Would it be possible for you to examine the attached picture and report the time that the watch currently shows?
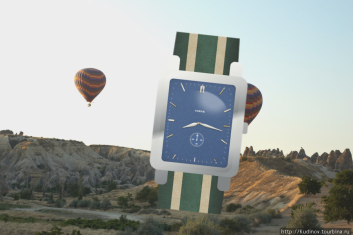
8:17
